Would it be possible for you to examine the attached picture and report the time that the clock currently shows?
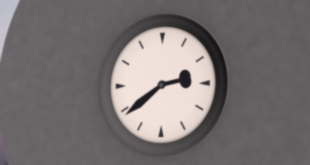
2:39
